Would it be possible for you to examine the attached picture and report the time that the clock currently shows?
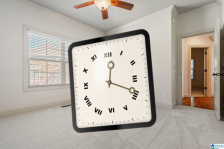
12:19
